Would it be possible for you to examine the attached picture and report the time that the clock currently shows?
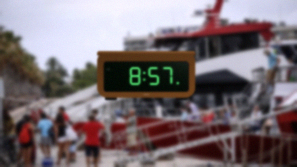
8:57
